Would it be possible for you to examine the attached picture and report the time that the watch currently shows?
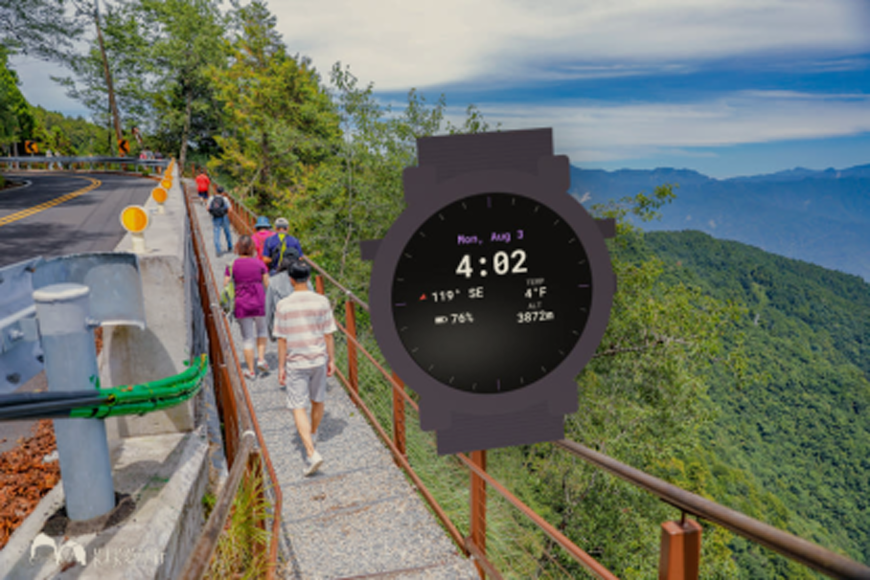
4:02
